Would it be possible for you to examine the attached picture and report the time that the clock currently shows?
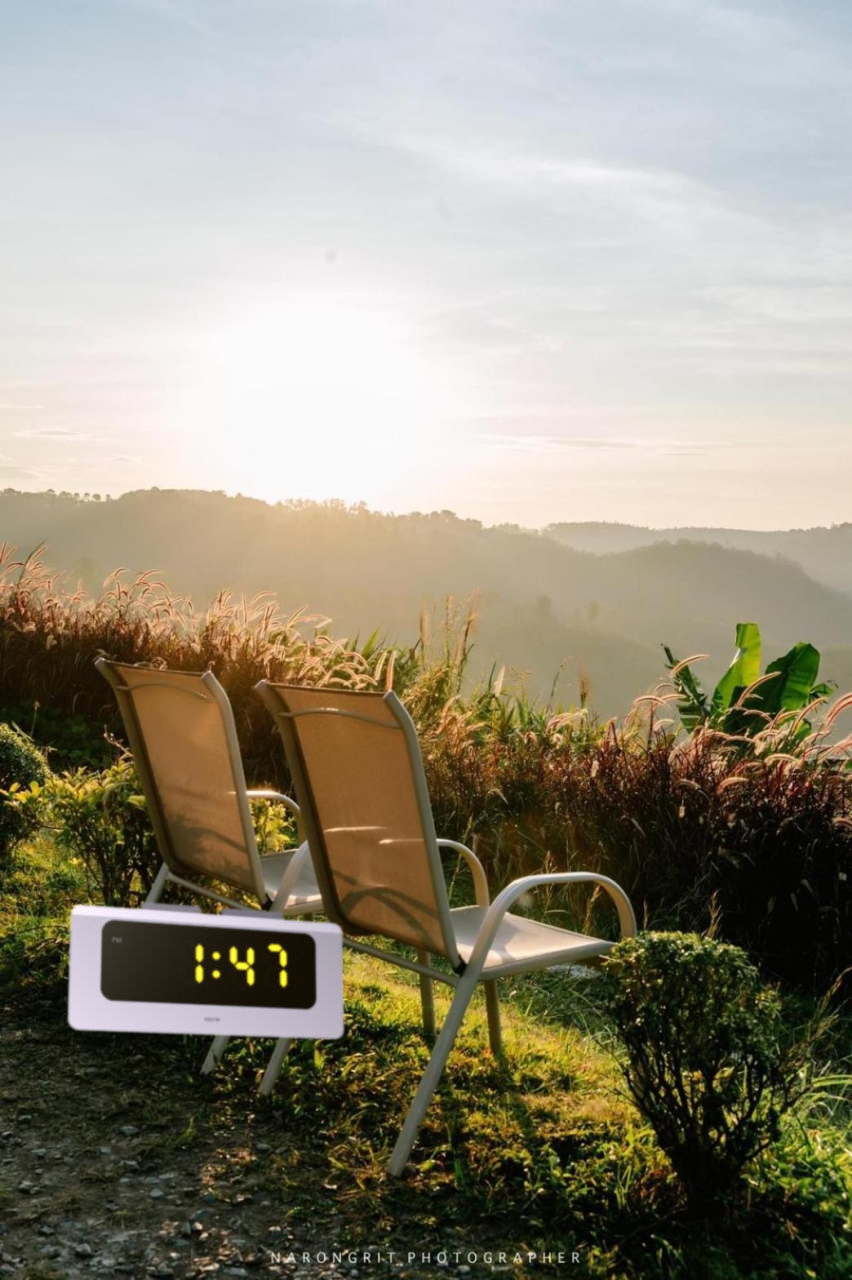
1:47
